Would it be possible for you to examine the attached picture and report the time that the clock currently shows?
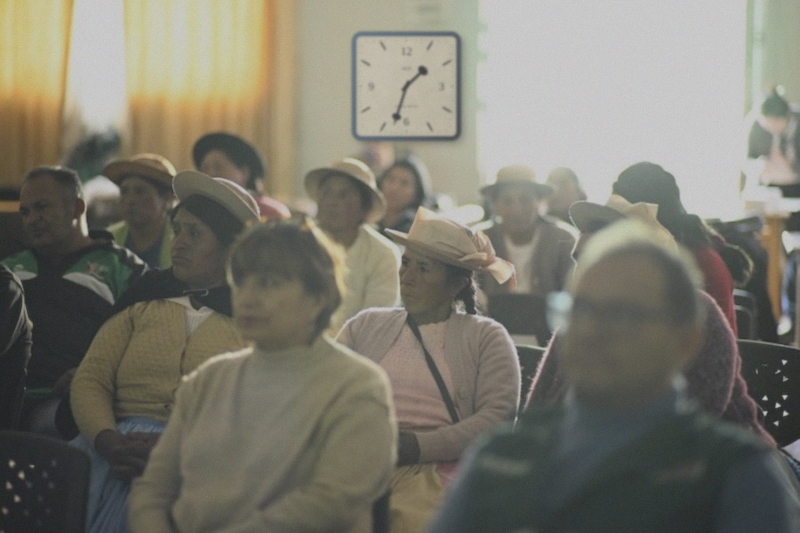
1:33
